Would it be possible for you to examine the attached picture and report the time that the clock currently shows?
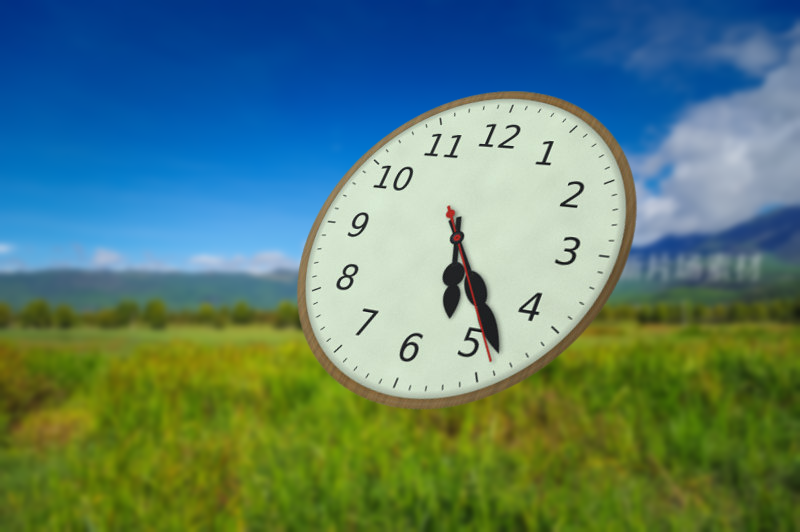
5:23:24
